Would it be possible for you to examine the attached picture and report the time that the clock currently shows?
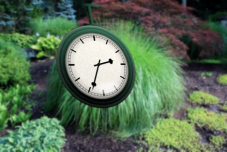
2:34
